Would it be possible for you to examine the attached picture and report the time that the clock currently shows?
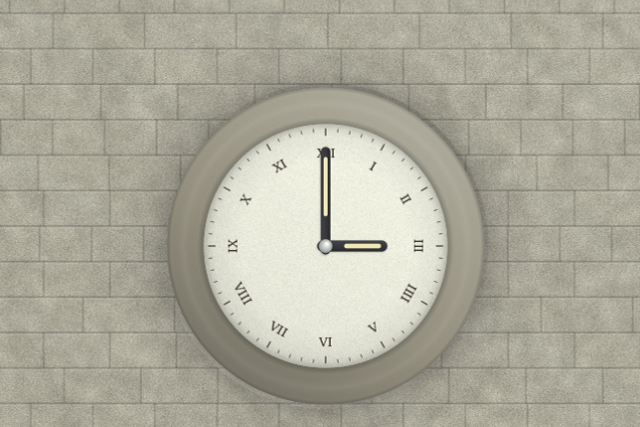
3:00
